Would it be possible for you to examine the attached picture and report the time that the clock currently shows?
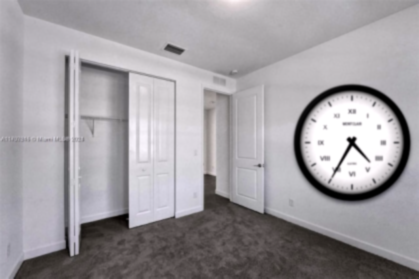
4:35
